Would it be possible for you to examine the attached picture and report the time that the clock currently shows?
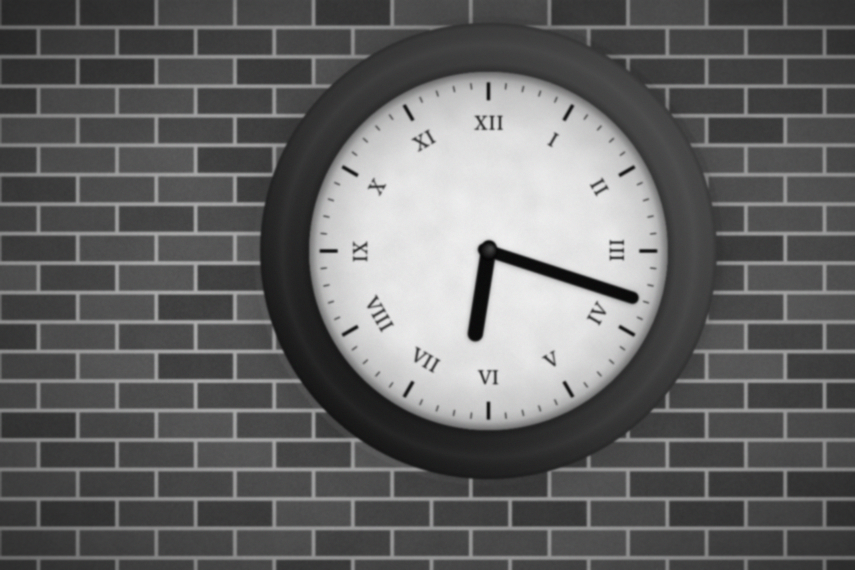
6:18
